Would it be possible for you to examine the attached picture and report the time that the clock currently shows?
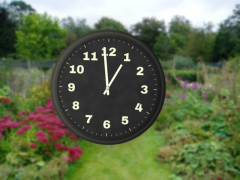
12:59
